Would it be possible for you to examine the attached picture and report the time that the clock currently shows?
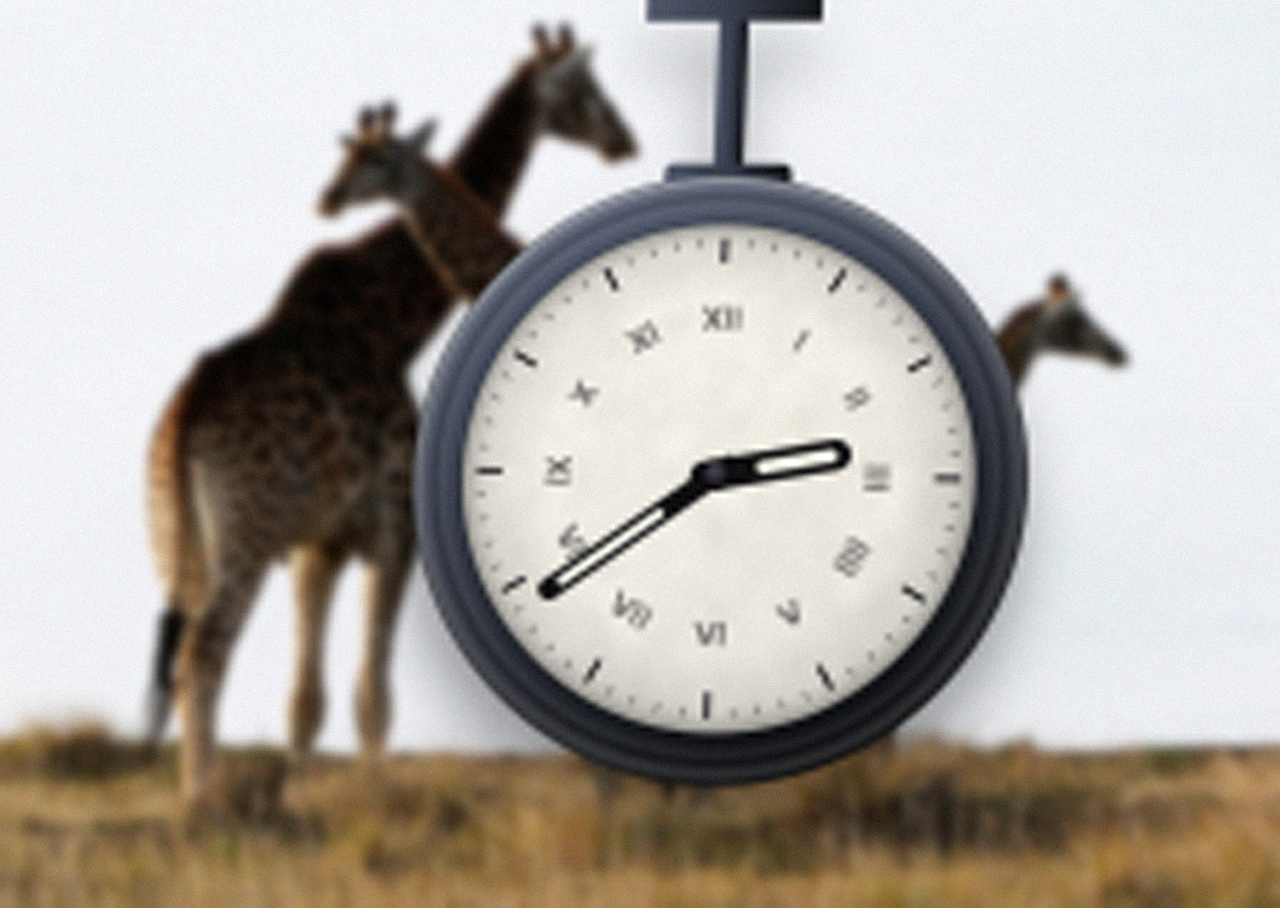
2:39
